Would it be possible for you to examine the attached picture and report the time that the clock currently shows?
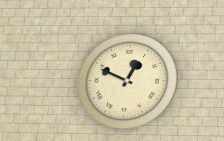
12:49
